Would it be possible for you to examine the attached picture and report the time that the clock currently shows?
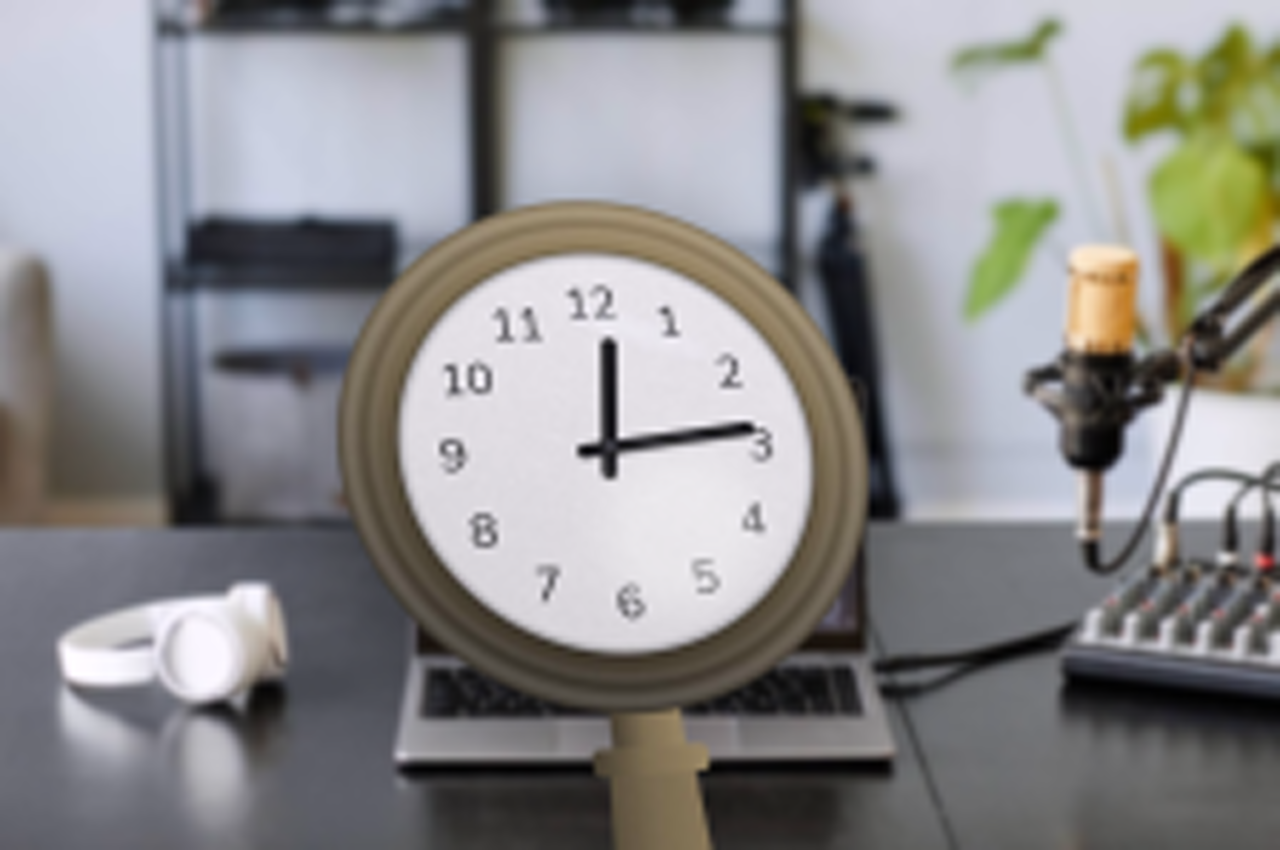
12:14
